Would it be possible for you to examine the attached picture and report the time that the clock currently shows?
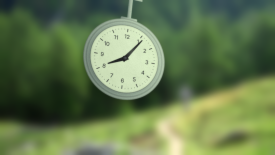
8:06
